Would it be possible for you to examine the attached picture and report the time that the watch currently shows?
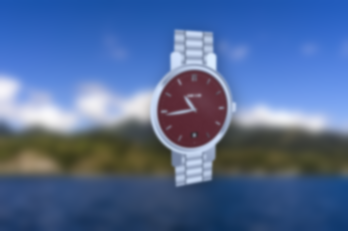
10:44
